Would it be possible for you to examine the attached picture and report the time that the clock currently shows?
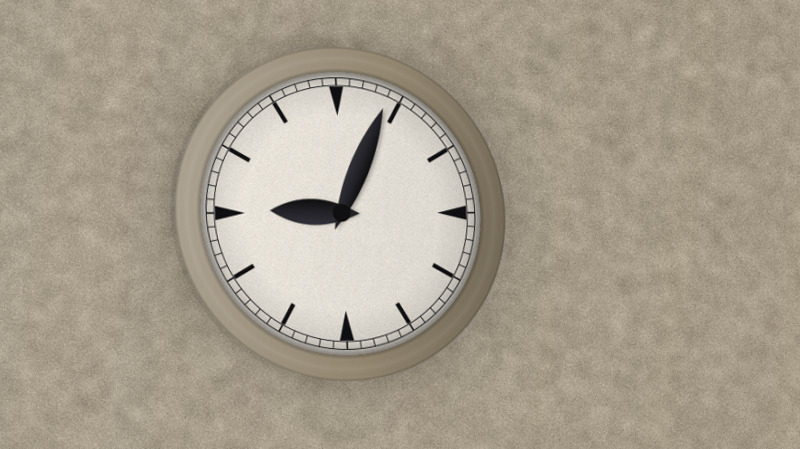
9:04
